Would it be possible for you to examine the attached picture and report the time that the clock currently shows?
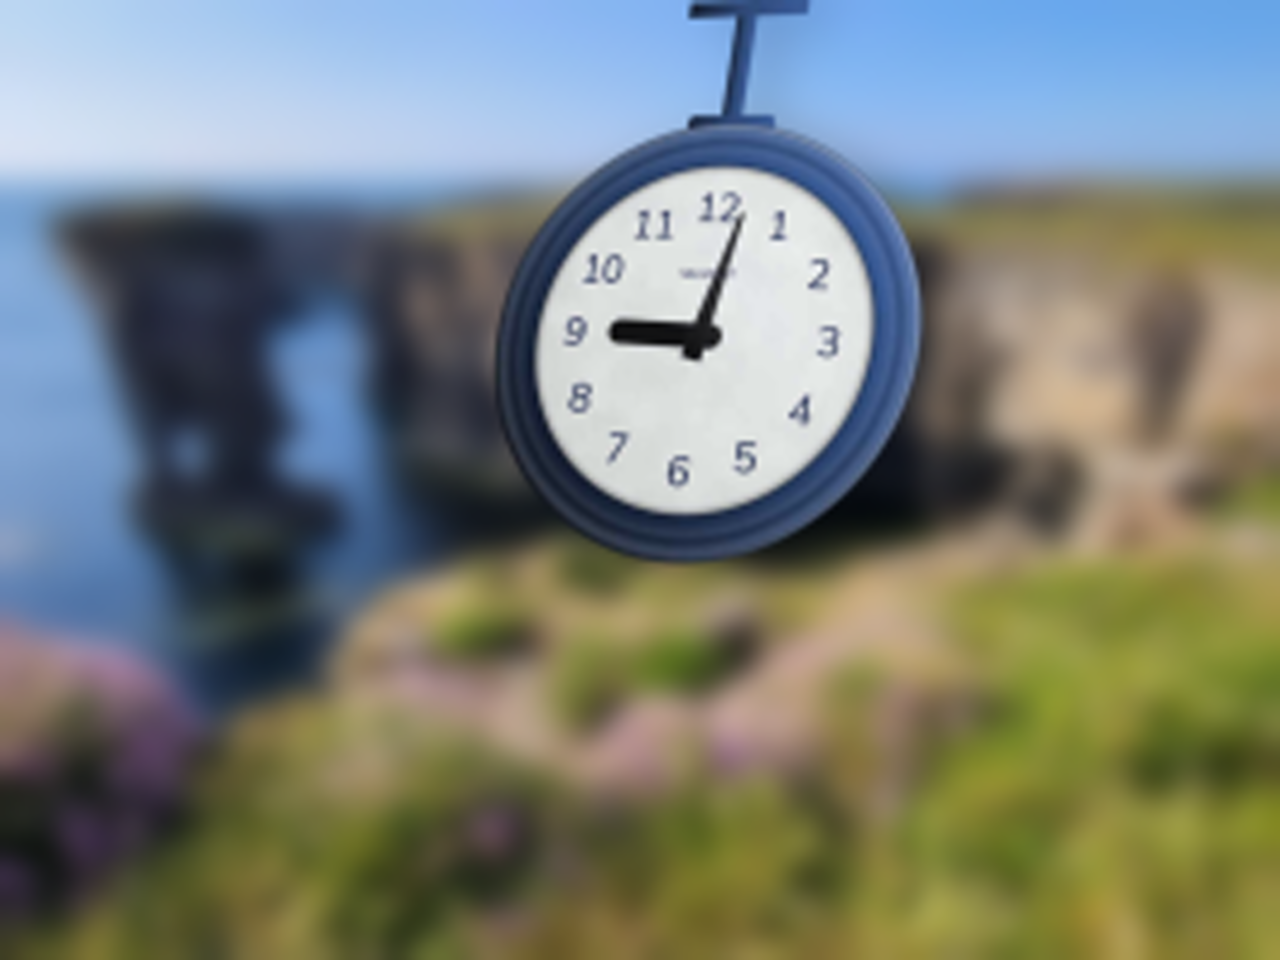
9:02
